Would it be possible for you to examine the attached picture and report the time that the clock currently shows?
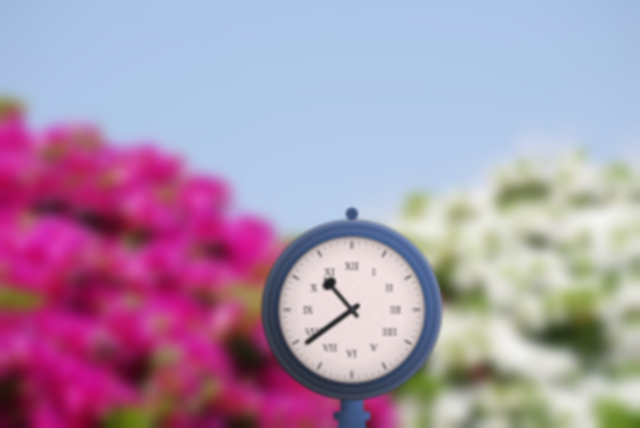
10:39
